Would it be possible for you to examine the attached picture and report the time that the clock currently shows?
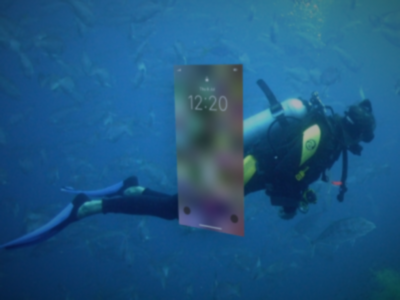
12:20
